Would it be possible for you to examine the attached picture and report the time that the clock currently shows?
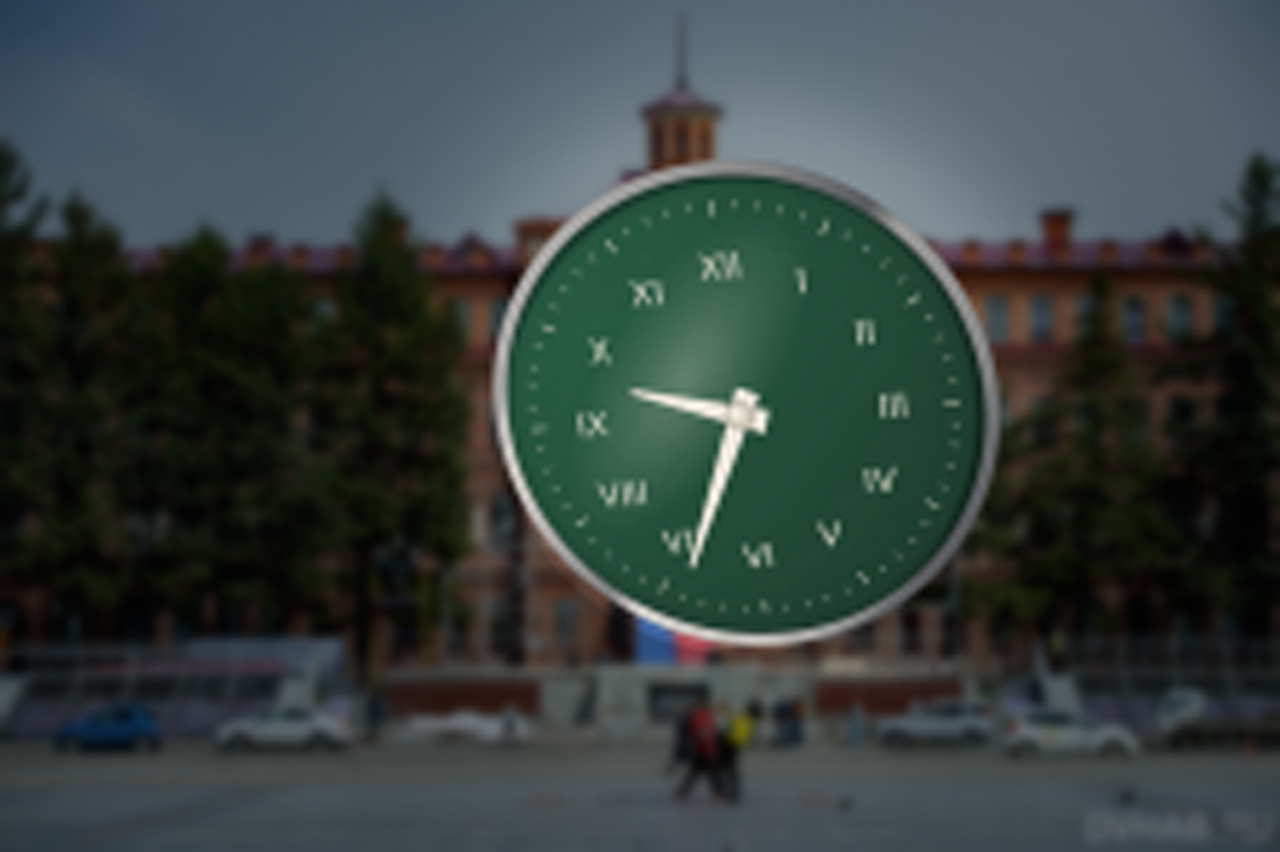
9:34
